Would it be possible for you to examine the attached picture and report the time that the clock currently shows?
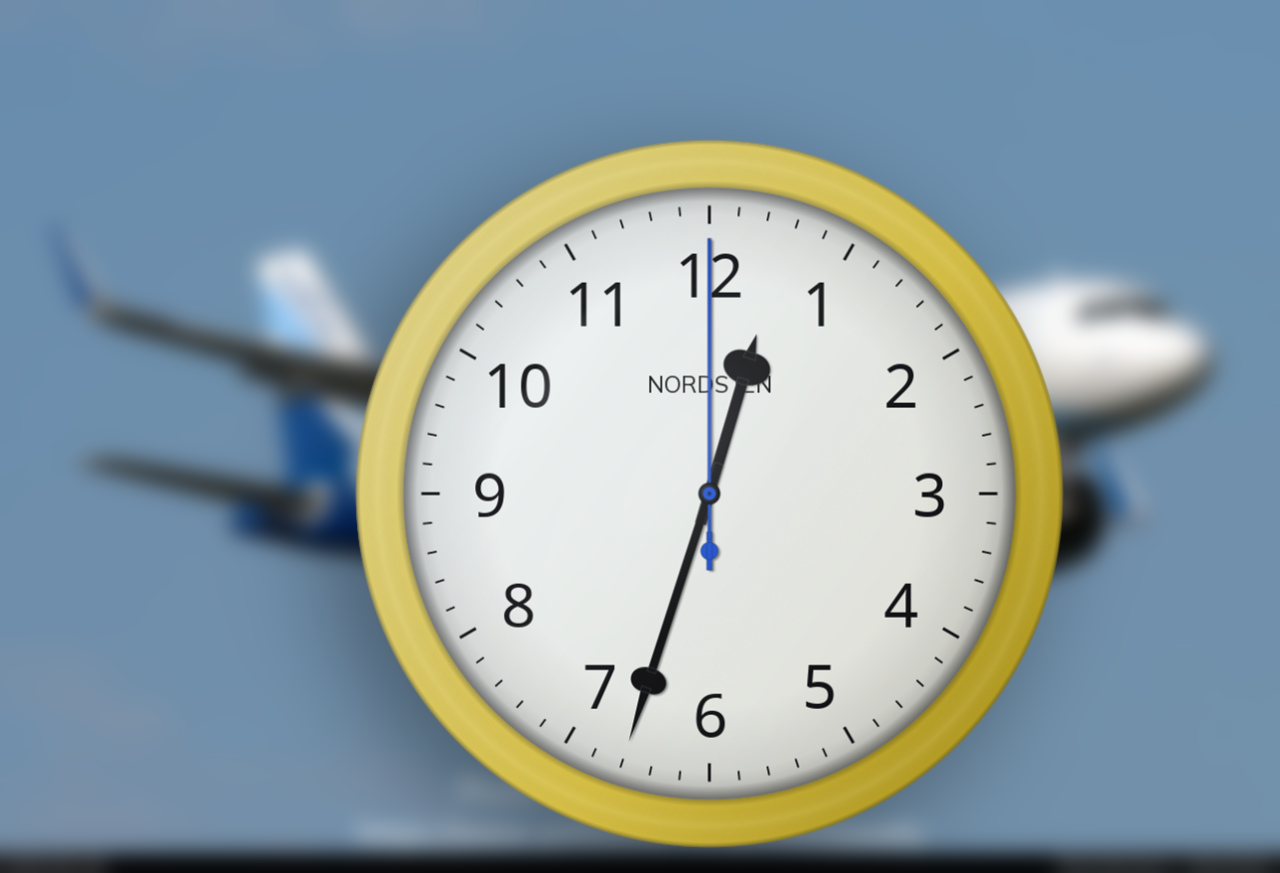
12:33:00
